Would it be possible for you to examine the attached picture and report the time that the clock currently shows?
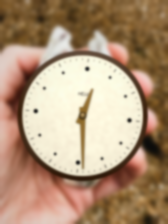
12:29
